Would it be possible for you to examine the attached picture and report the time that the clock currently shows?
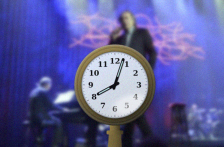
8:03
